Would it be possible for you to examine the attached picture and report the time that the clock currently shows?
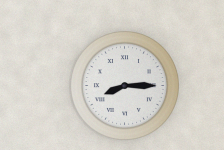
8:15
